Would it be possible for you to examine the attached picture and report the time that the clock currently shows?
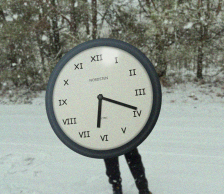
6:19
